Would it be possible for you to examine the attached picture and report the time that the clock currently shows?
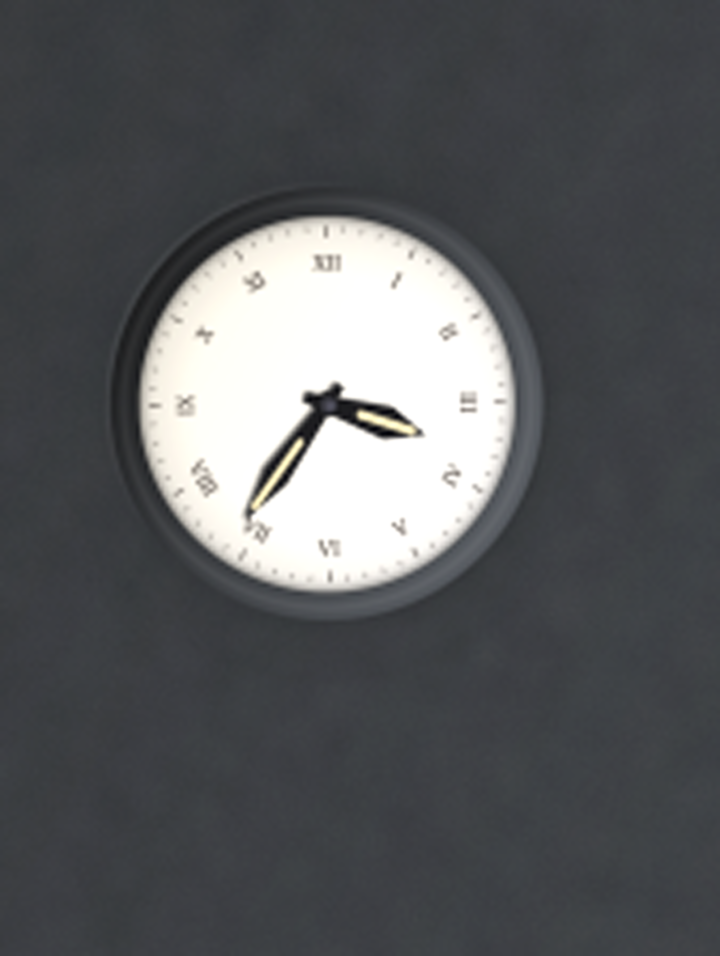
3:36
